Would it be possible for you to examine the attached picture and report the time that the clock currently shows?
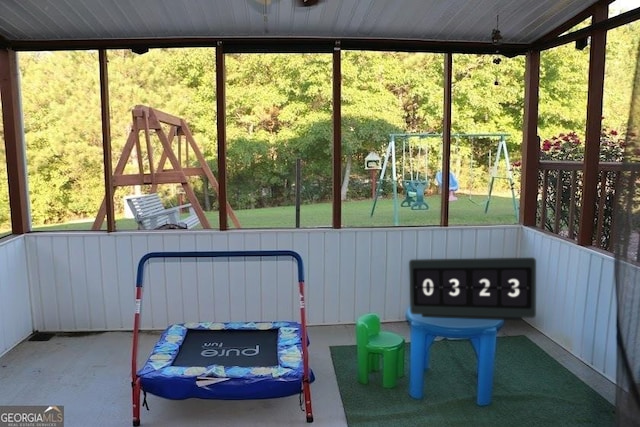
3:23
